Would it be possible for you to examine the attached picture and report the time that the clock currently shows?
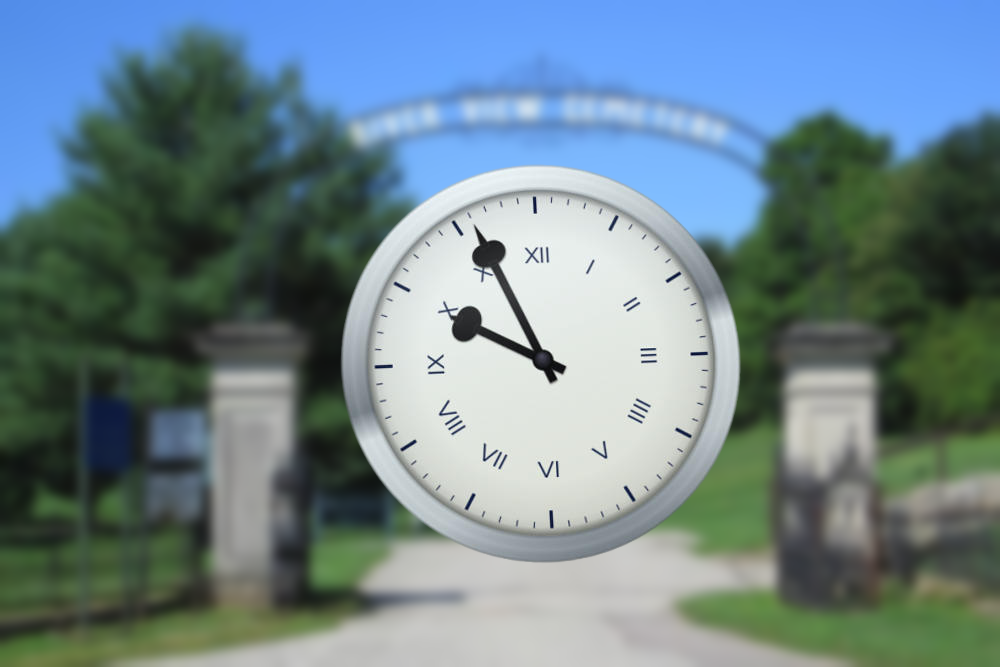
9:56
